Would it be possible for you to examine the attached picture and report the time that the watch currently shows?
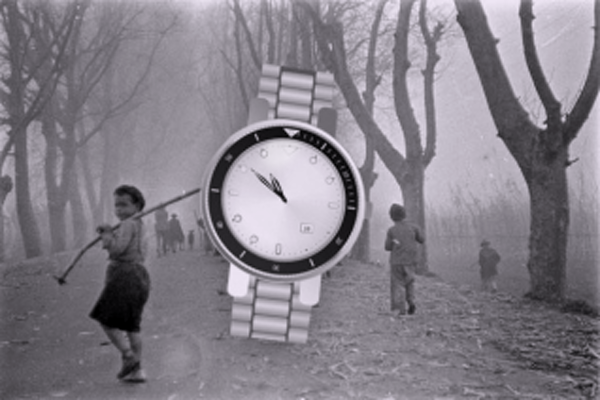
10:51
